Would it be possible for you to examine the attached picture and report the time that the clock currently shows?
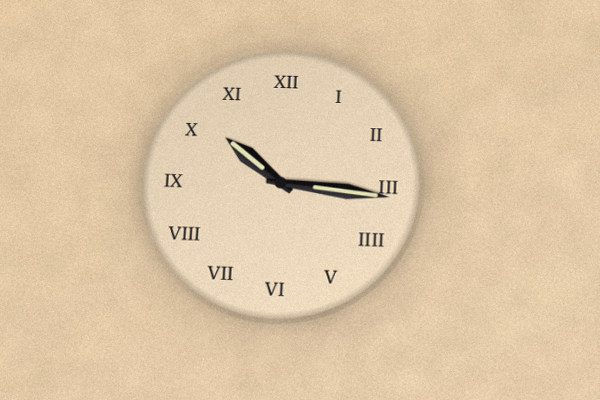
10:16
